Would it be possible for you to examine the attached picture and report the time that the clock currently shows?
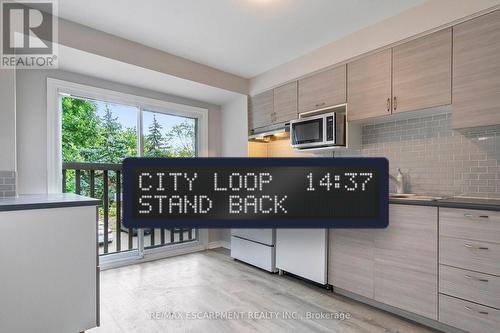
14:37
